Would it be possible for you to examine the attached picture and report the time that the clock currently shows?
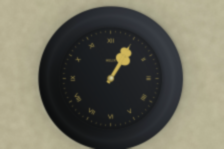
1:05
